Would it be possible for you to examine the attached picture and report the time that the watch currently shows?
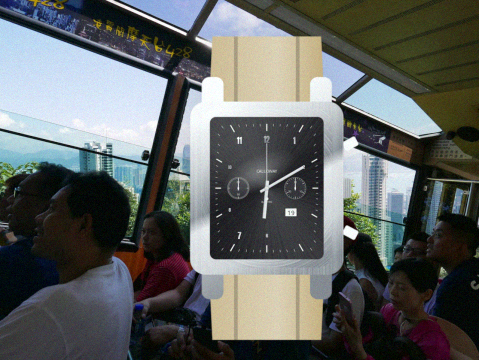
6:10
